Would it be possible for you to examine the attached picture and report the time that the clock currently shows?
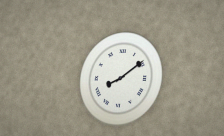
8:09
